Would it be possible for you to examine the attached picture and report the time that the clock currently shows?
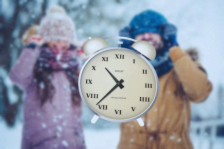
10:37
